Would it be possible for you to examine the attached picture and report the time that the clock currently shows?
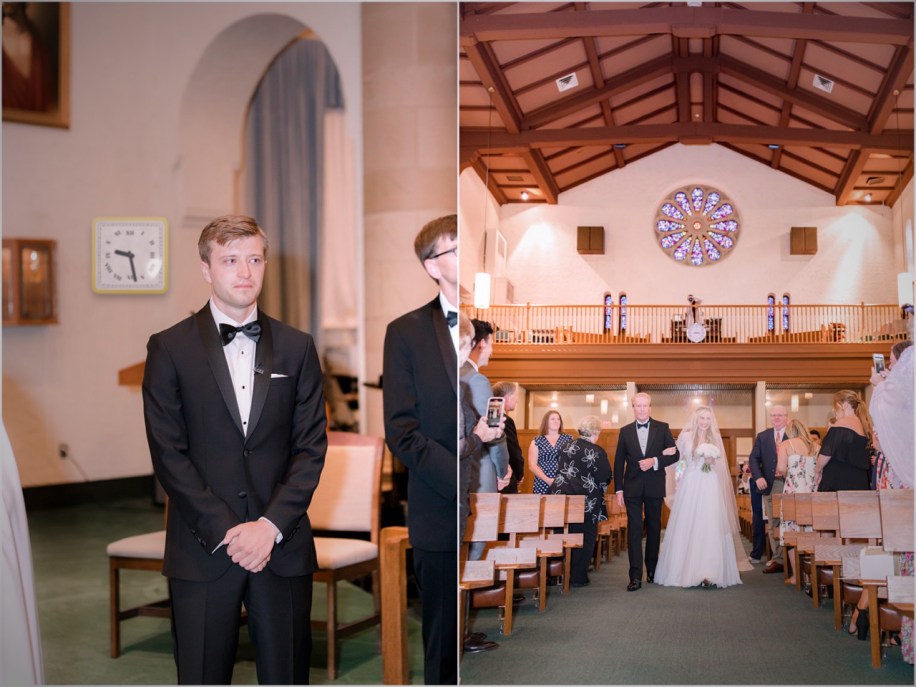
9:28
